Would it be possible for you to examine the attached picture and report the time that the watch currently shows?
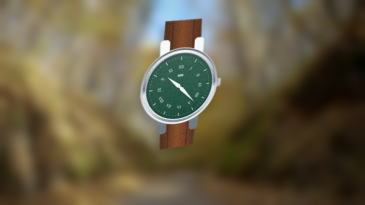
10:23
